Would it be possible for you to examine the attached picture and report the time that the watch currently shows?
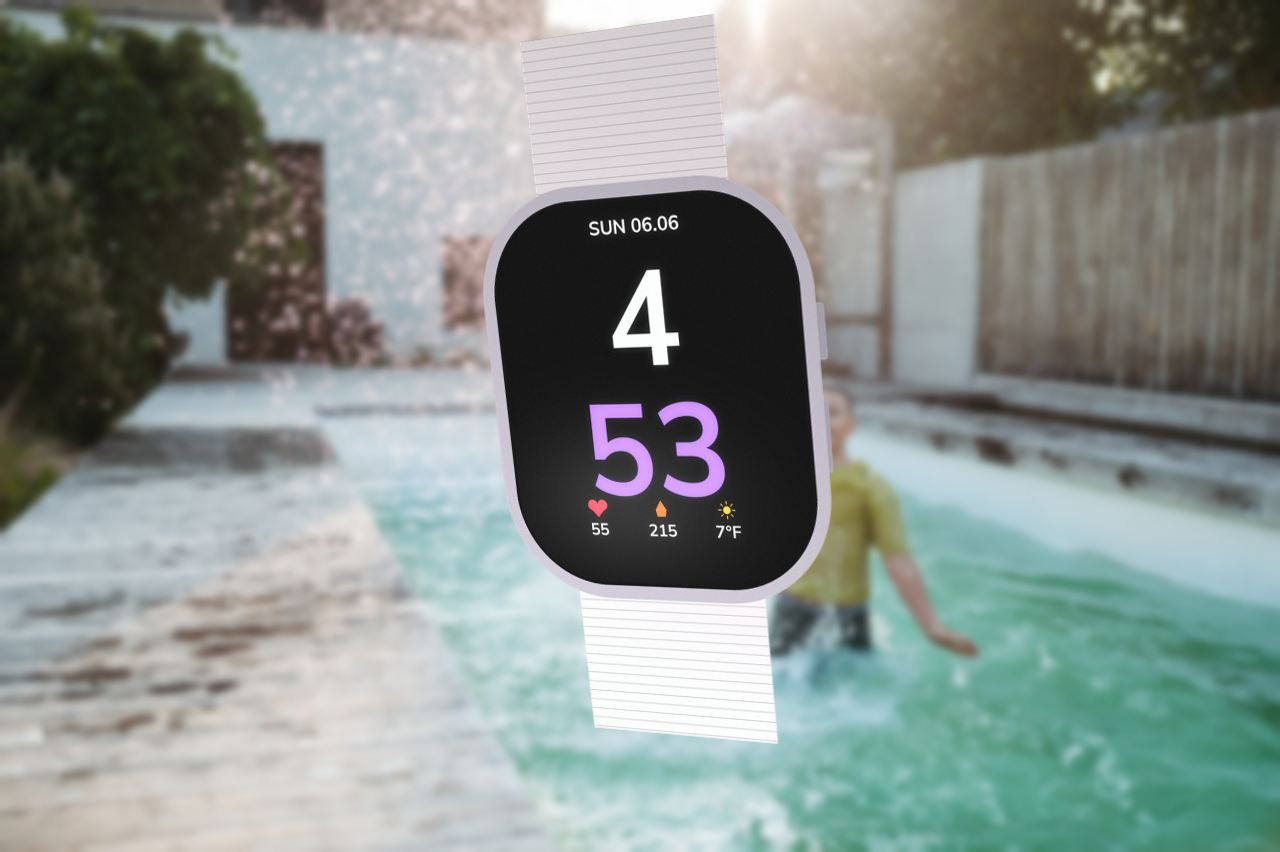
4:53
